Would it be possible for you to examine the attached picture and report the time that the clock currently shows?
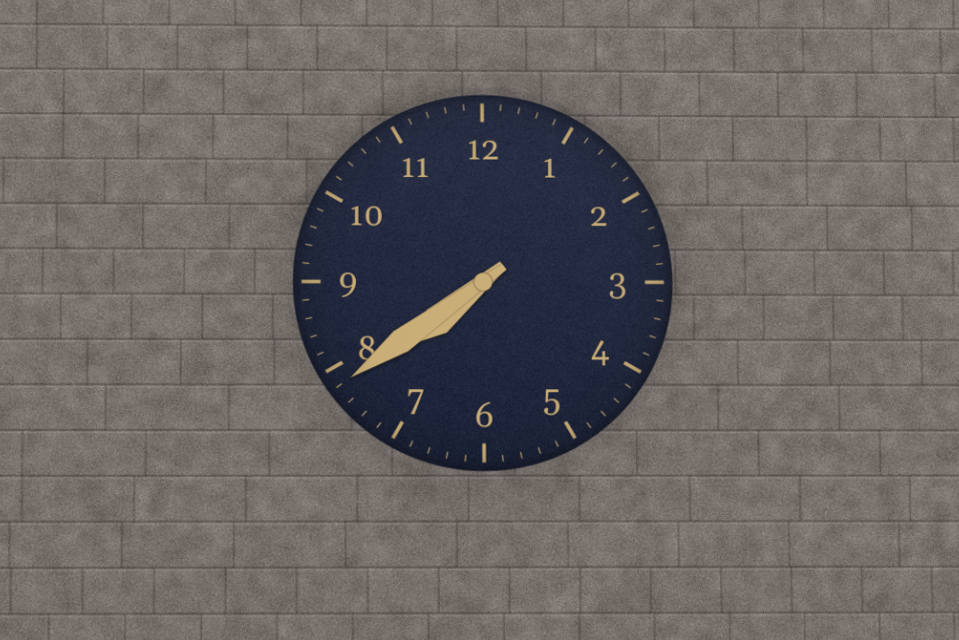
7:39
